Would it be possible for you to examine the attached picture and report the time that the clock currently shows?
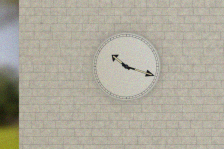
10:18
